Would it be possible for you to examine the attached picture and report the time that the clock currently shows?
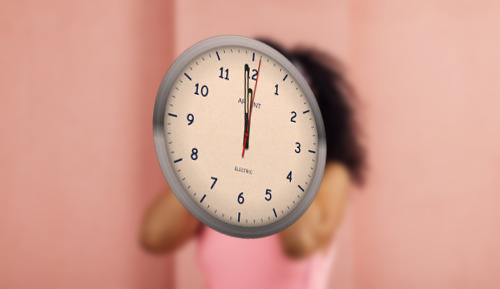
11:59:01
